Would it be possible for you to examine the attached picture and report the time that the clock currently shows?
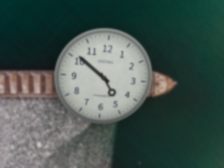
4:51
